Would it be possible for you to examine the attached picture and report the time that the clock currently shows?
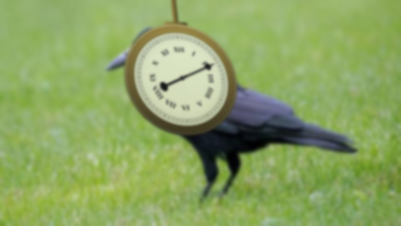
8:11
